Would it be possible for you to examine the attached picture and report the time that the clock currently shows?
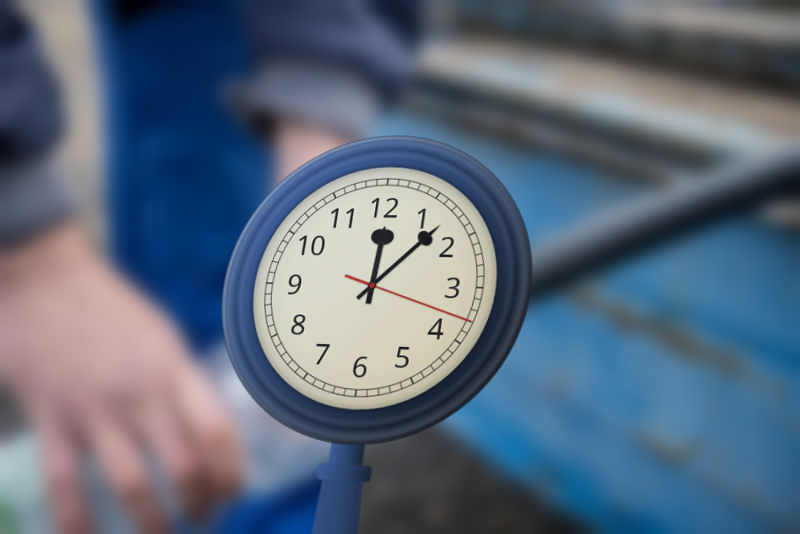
12:07:18
